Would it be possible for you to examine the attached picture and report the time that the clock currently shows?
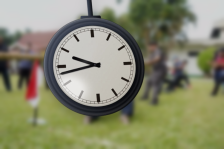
9:43
